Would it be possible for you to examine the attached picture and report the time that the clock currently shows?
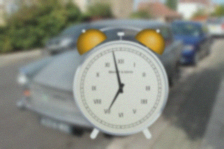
6:58
